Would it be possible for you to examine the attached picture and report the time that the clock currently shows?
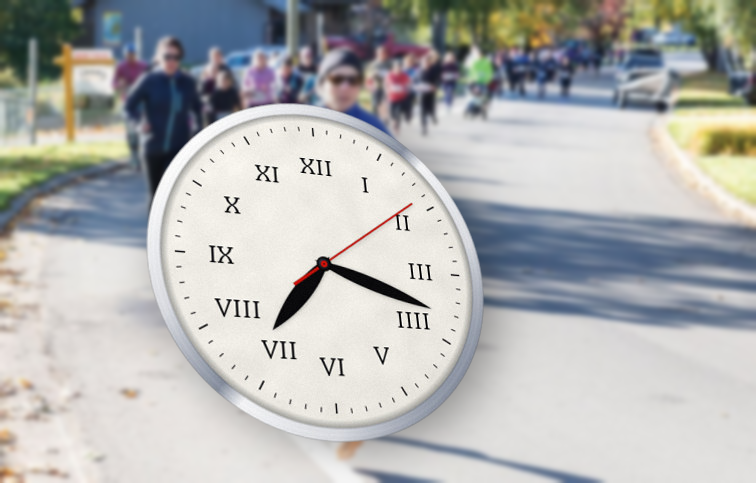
7:18:09
